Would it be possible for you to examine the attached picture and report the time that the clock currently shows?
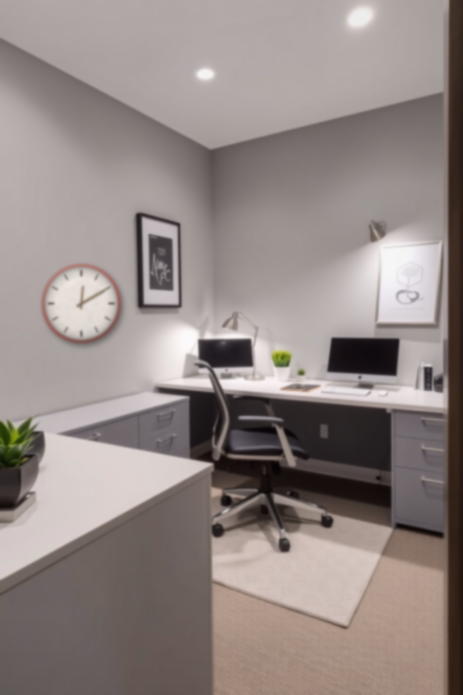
12:10
